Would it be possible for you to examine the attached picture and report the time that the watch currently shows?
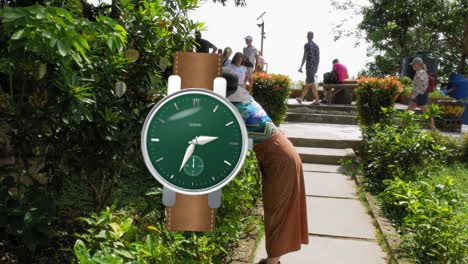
2:34
